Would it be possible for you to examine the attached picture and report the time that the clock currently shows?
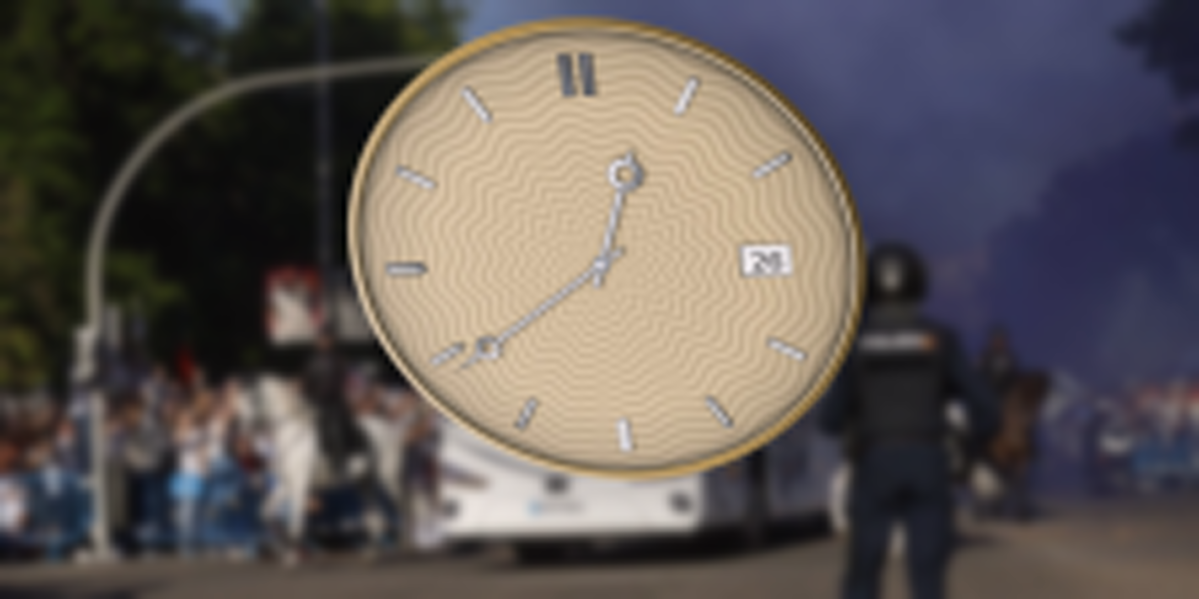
12:39
